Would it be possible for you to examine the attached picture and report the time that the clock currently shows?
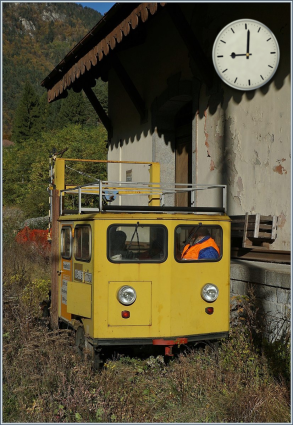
9:01
